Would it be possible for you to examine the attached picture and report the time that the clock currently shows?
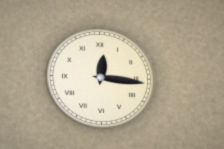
12:16
